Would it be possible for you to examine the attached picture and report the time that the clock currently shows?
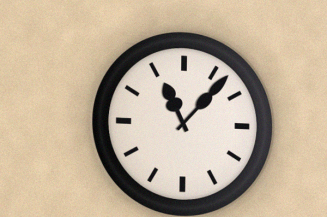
11:07
